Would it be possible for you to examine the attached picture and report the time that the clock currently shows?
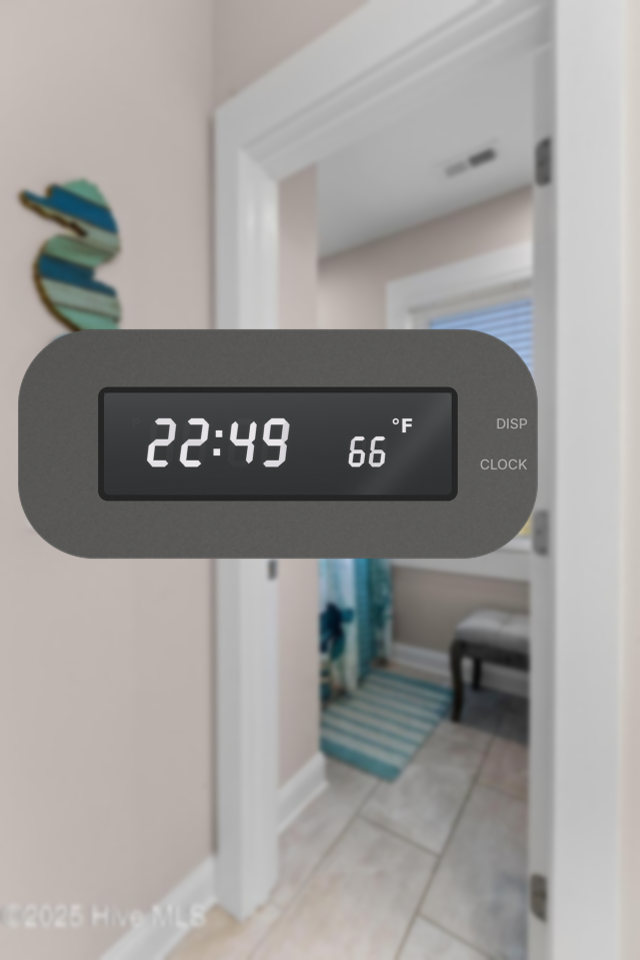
22:49
